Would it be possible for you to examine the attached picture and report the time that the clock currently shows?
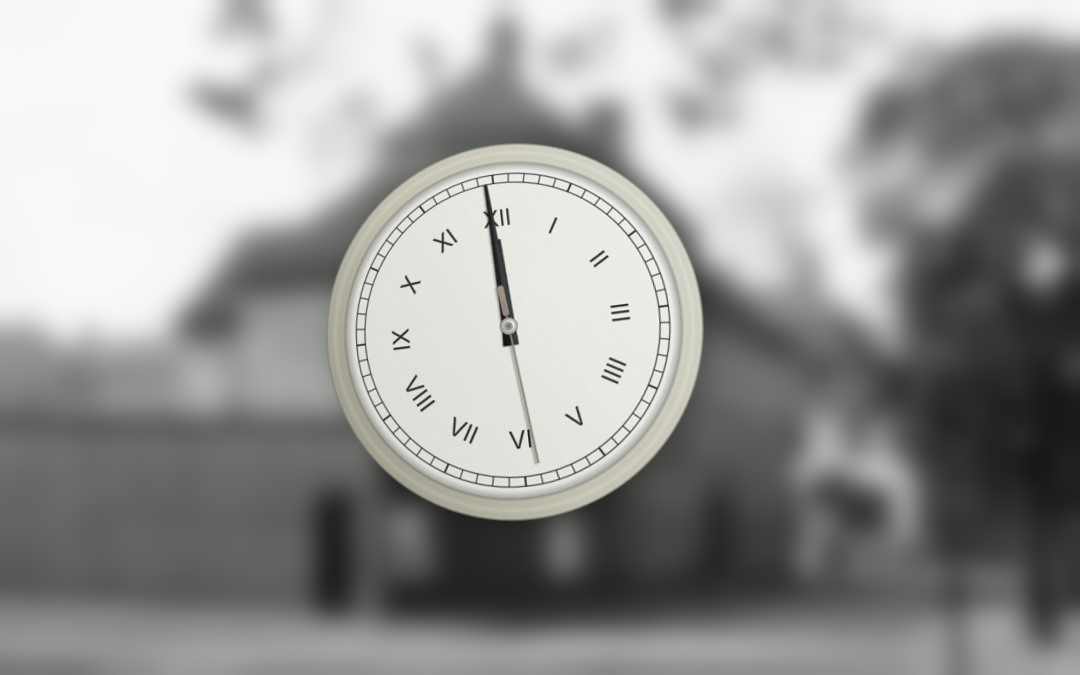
11:59:29
